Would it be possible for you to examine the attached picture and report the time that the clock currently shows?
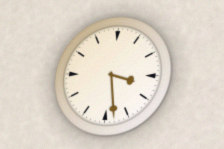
3:28
